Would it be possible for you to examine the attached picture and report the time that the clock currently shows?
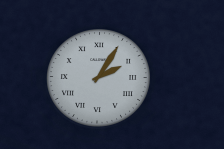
2:05
